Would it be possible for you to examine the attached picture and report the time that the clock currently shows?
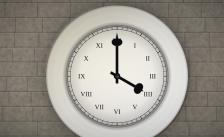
4:00
